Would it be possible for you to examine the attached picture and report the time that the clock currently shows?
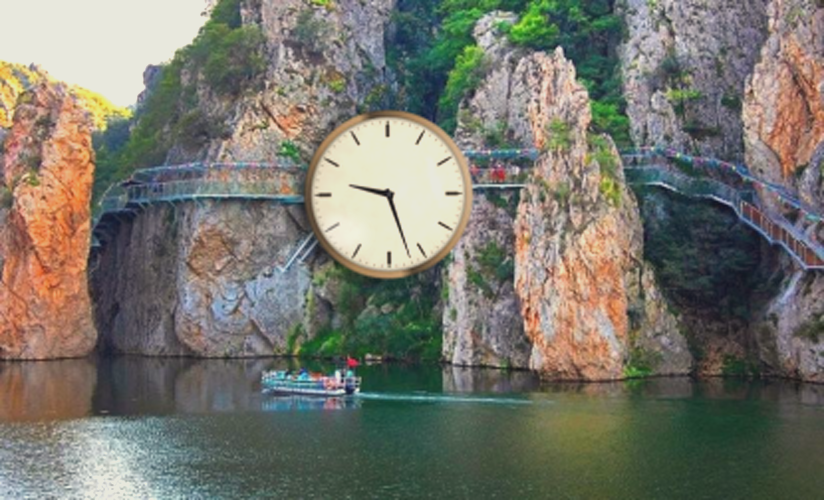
9:27
